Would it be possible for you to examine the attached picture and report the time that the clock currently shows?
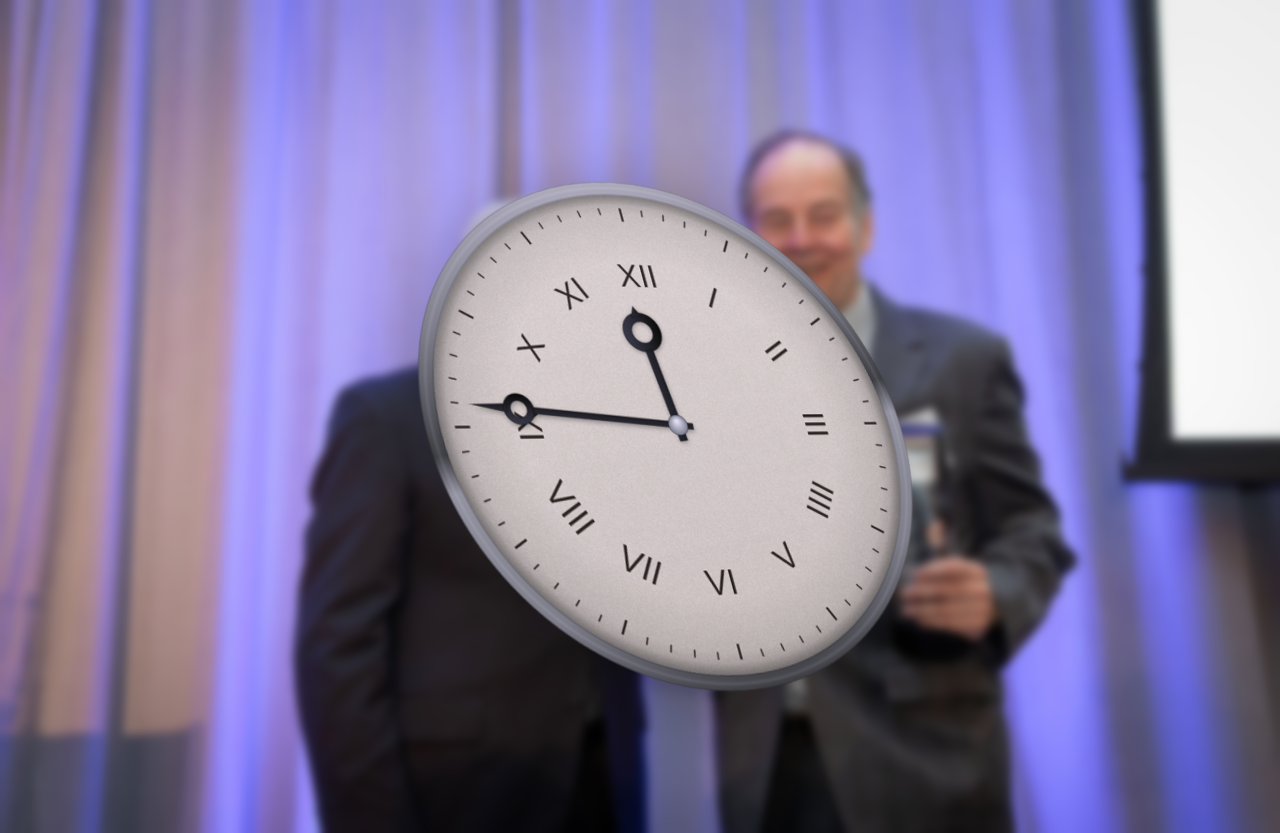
11:46
